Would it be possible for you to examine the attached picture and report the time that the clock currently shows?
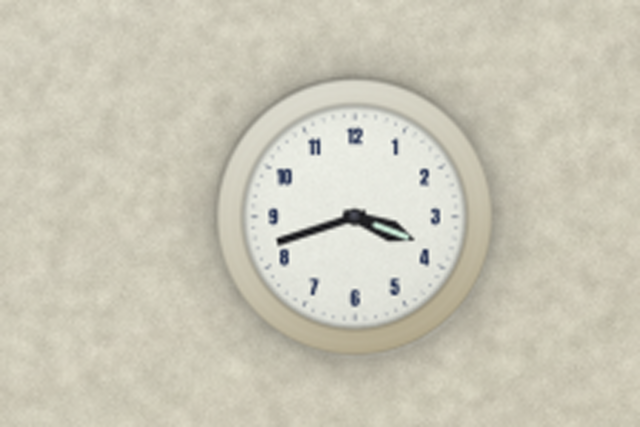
3:42
